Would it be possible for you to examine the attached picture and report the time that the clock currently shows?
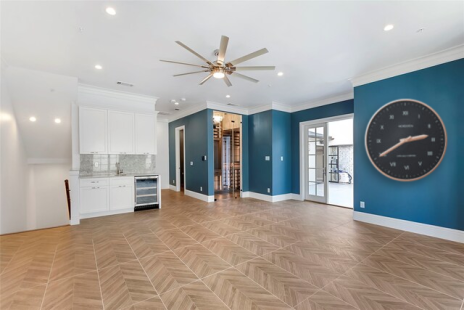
2:40
